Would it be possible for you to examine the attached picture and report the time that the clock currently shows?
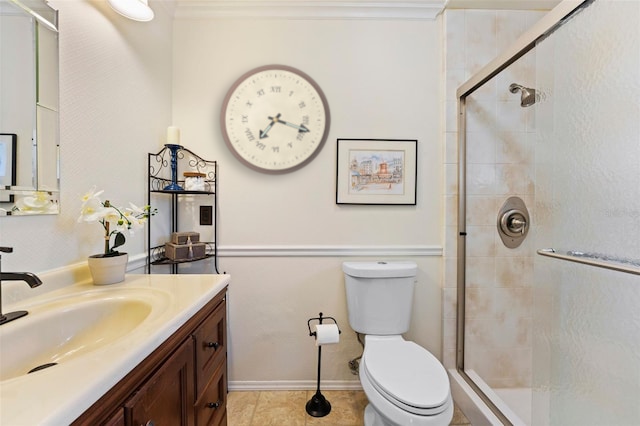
7:18
